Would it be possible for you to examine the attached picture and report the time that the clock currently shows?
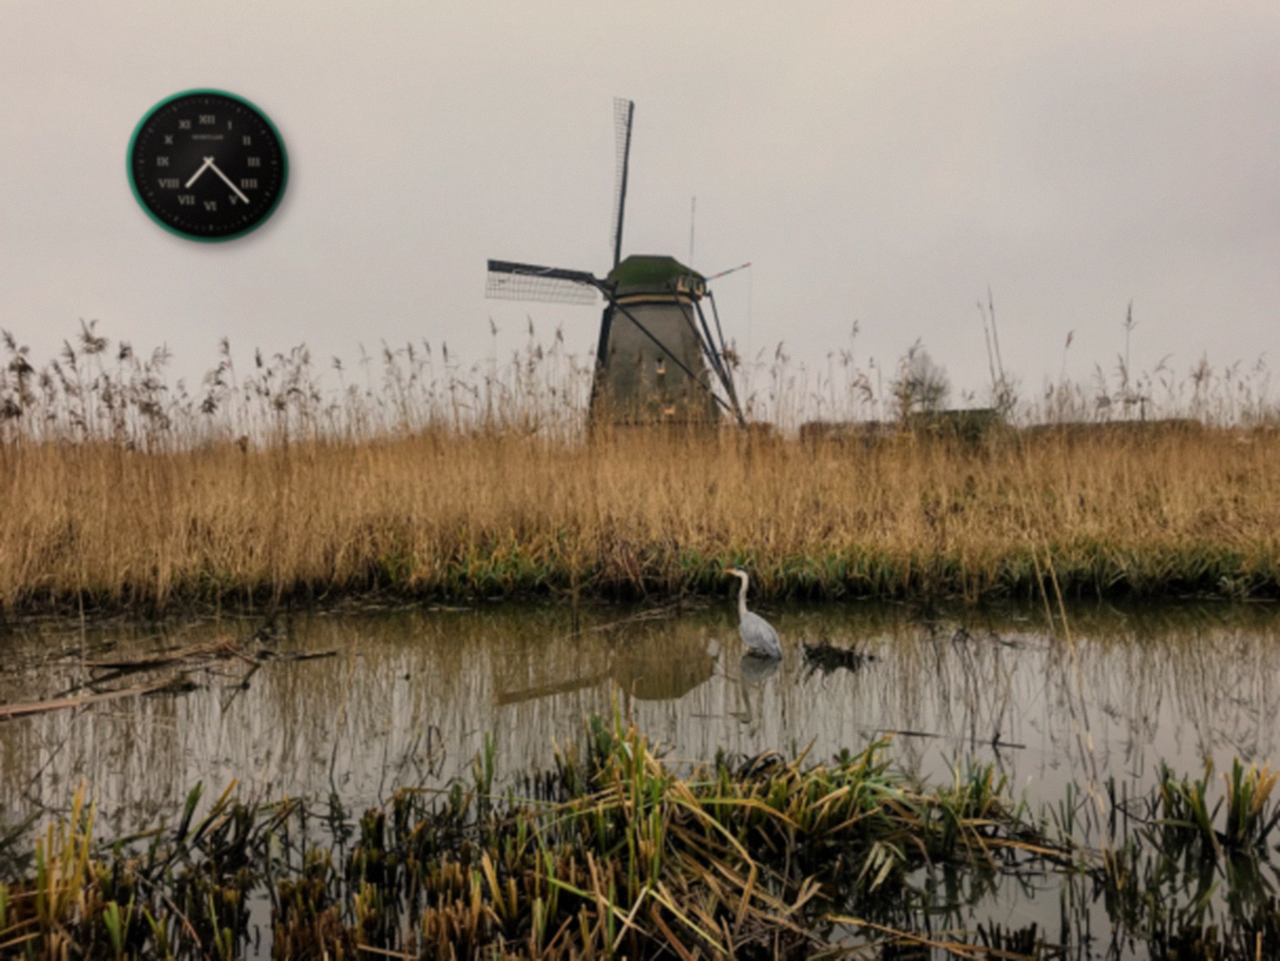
7:23
